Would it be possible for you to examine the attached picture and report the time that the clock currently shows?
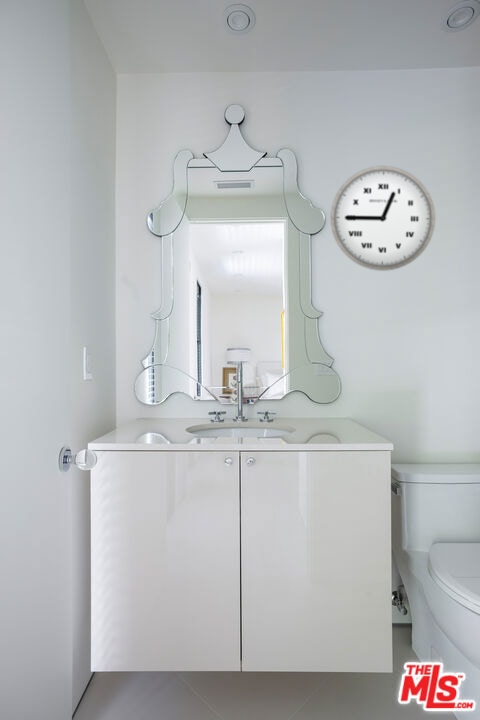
12:45
